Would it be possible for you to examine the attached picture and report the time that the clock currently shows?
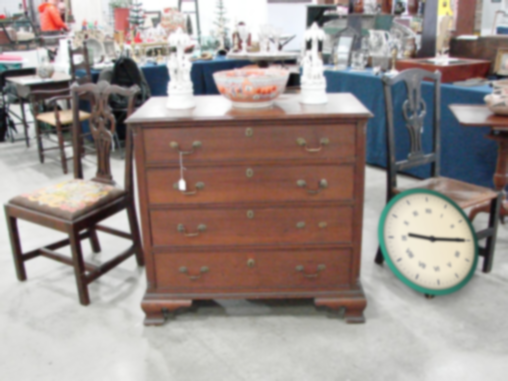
9:15
